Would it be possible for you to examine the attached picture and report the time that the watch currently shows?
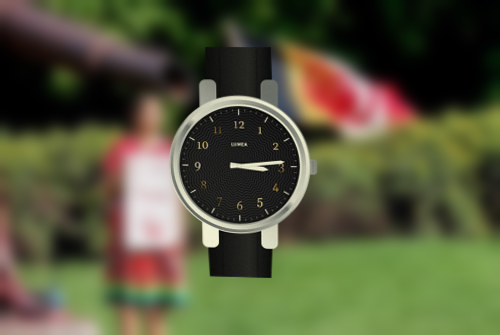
3:14
